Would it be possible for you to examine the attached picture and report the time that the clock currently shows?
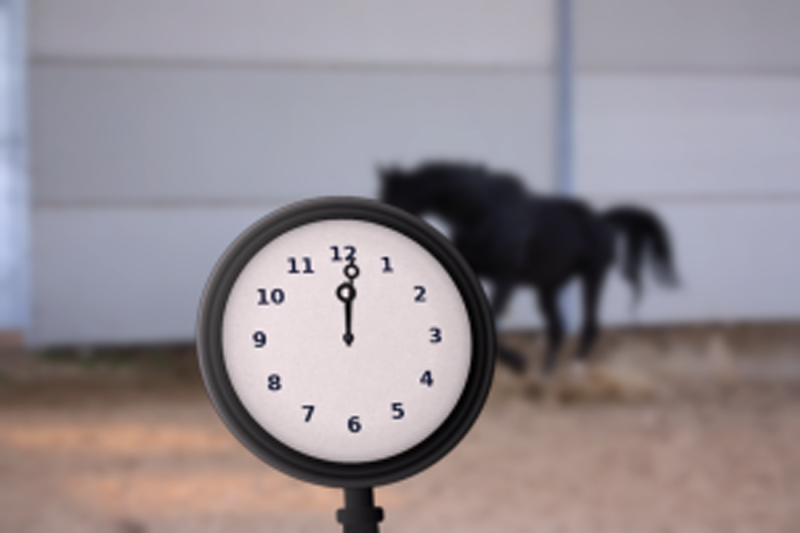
12:01
